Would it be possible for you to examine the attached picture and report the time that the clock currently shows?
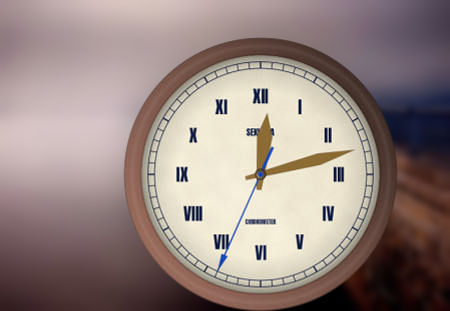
12:12:34
